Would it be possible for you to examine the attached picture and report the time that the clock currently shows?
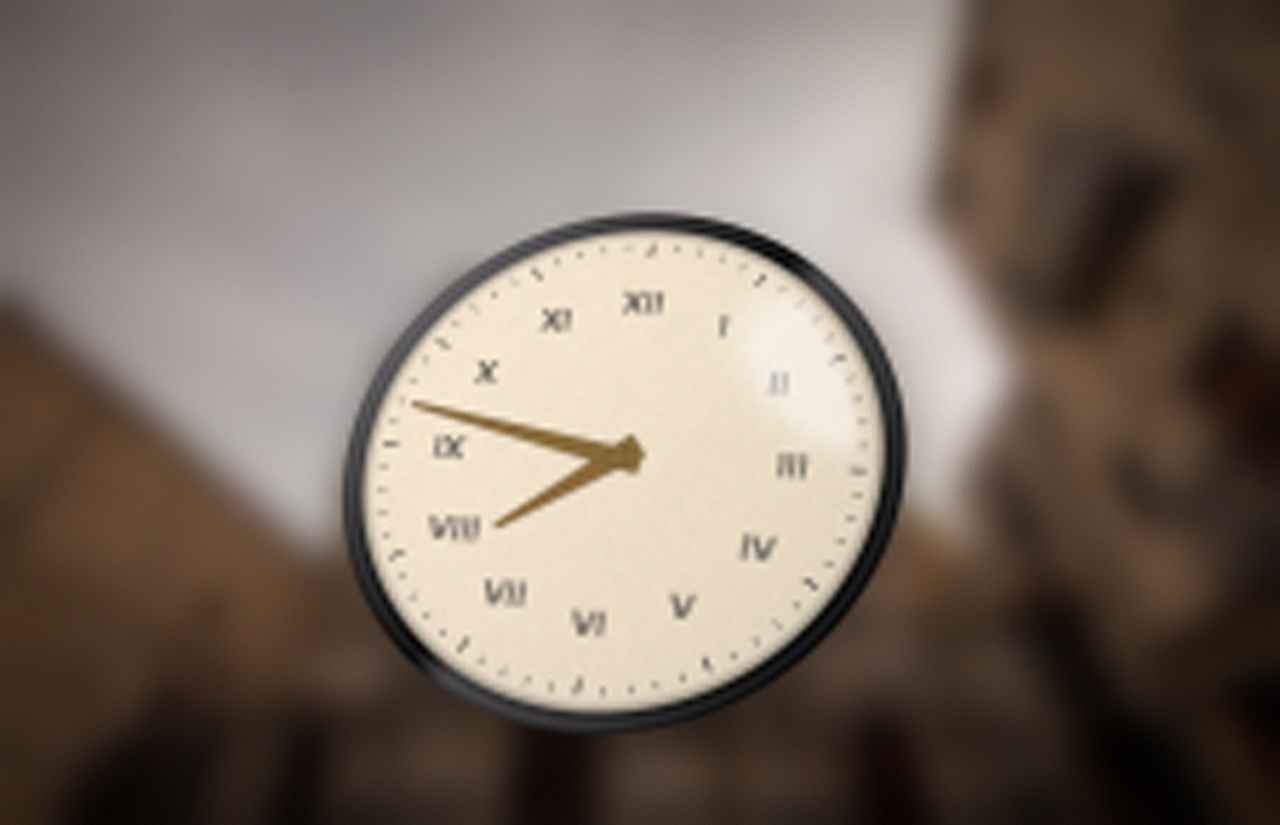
7:47
